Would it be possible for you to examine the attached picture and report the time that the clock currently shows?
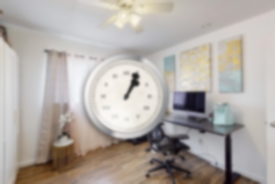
1:04
